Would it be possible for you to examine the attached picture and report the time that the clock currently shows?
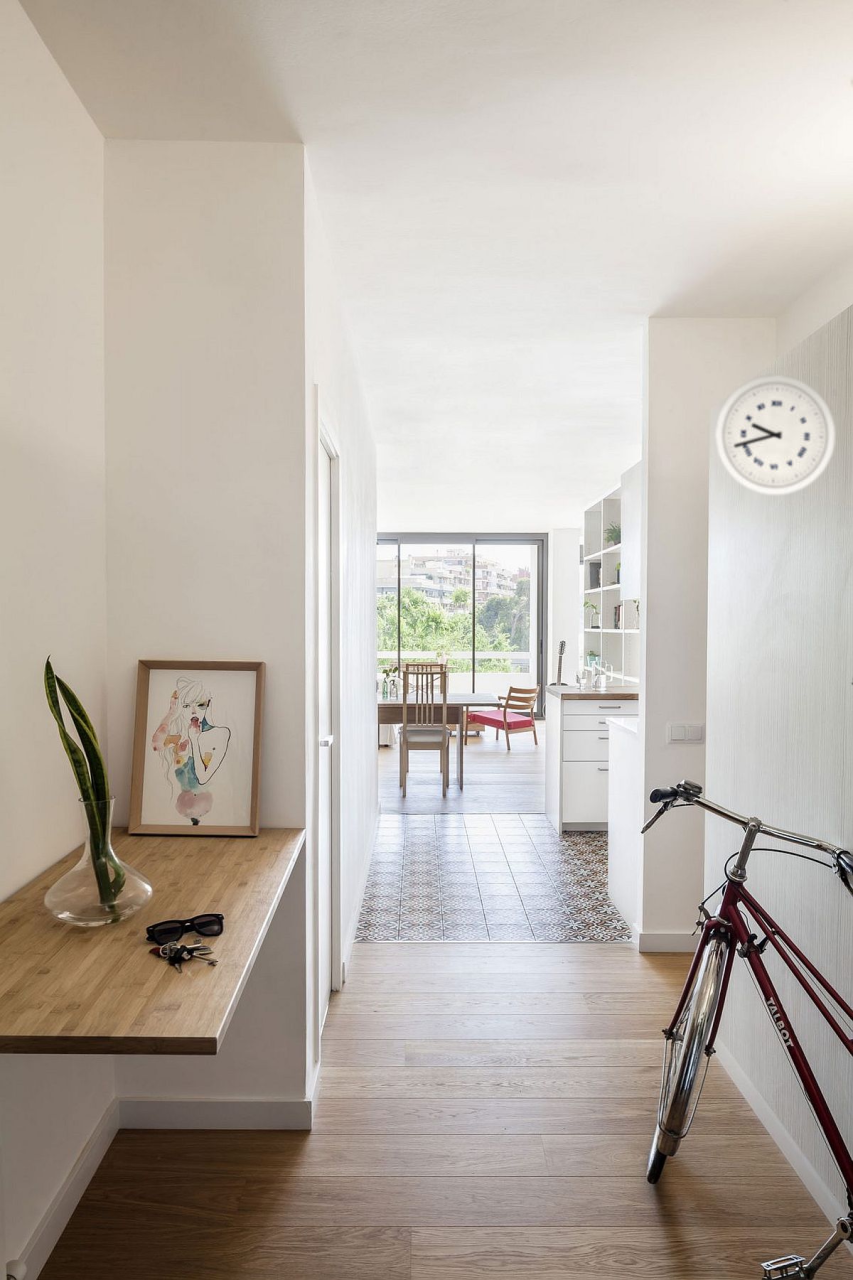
9:42
